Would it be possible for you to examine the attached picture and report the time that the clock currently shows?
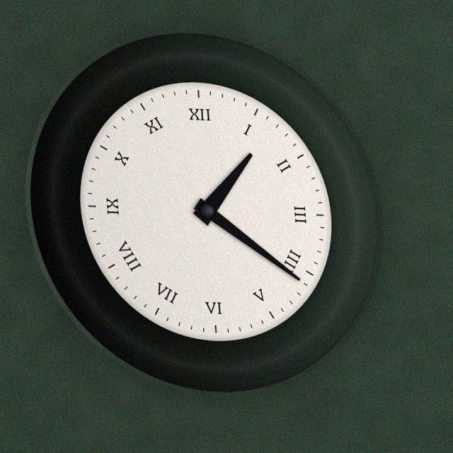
1:21
